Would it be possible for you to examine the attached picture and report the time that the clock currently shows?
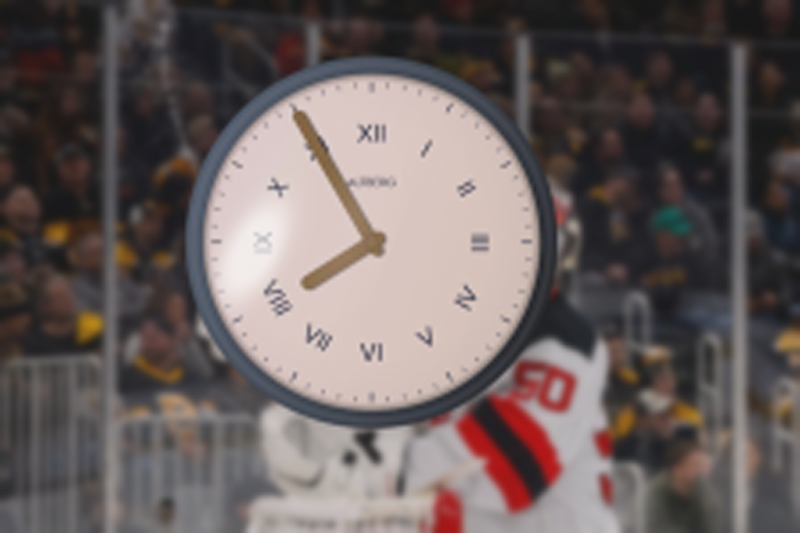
7:55
